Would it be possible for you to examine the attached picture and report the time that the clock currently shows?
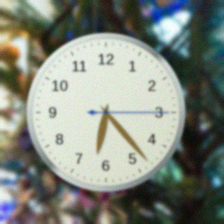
6:23:15
